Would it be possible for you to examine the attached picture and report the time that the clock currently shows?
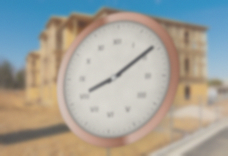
8:09
